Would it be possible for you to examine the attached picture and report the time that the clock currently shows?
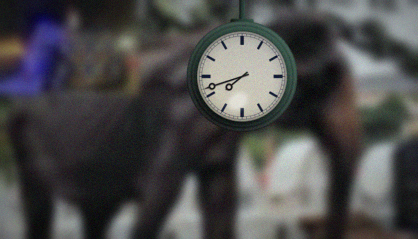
7:42
